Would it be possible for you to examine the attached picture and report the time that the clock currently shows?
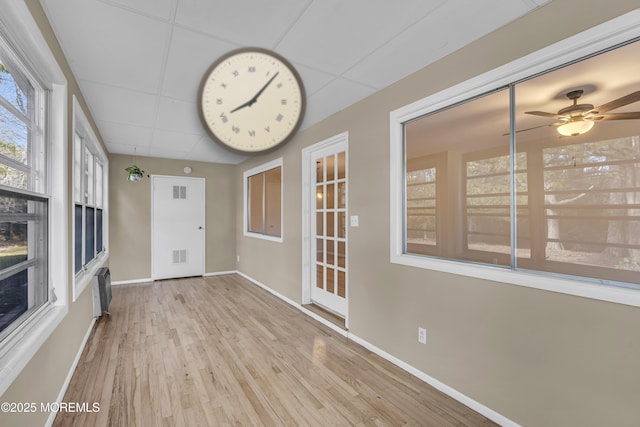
8:07
